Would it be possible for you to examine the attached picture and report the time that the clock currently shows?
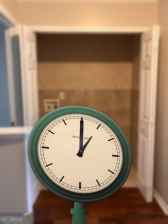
1:00
